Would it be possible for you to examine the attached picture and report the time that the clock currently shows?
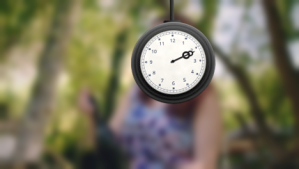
2:11
